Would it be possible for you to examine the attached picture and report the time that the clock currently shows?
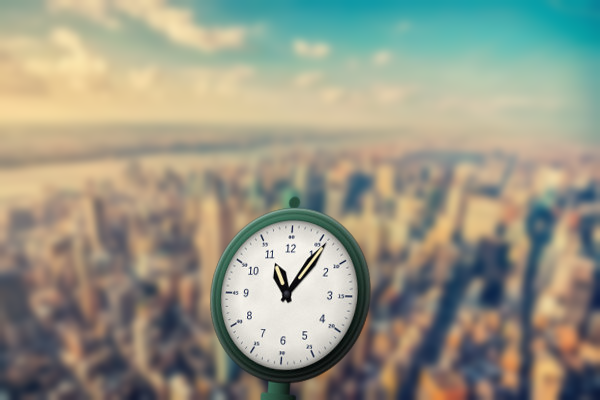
11:06
